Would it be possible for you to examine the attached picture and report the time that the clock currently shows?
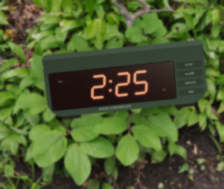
2:25
